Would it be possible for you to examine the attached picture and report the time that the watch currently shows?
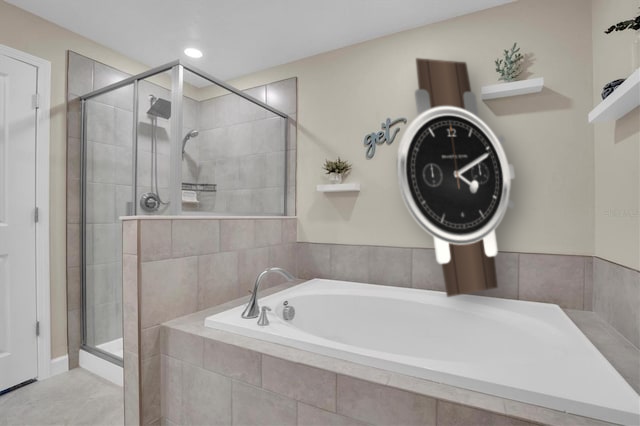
4:11
